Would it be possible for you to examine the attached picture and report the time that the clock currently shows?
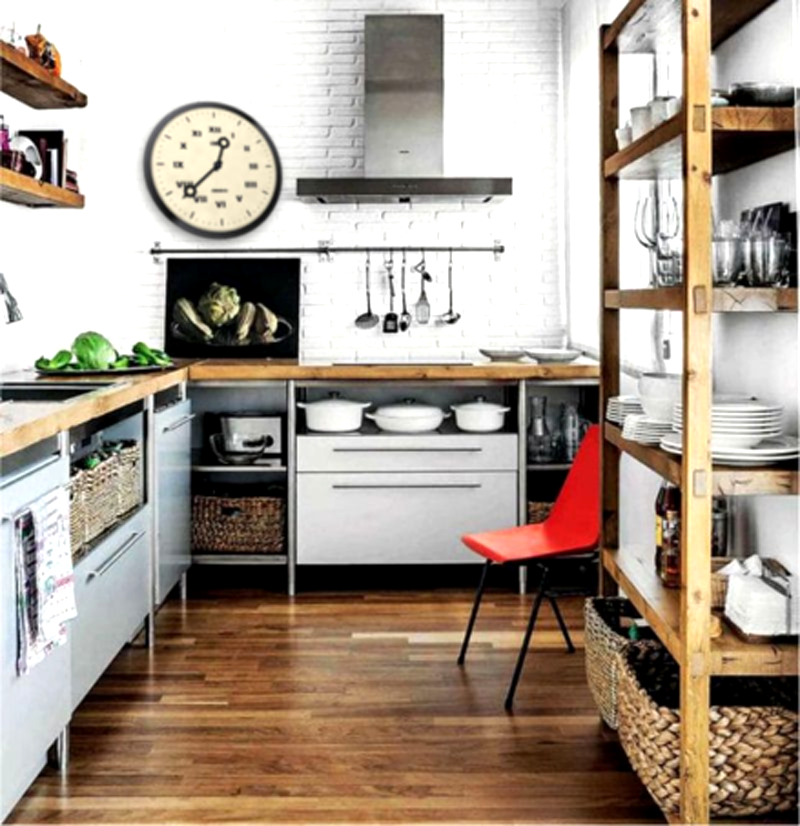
12:38
